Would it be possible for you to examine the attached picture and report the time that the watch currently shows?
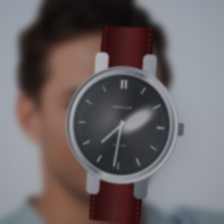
7:31
